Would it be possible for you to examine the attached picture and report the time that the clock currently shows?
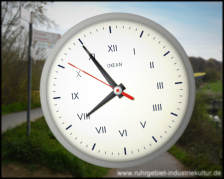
7:54:51
